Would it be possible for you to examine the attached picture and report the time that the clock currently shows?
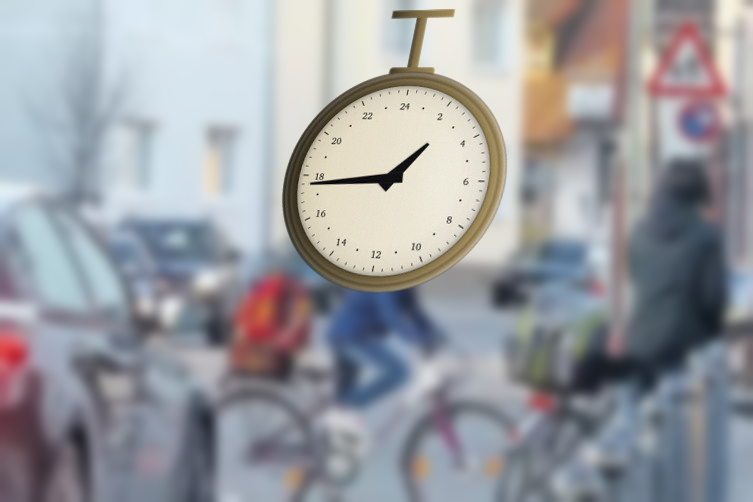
2:44
